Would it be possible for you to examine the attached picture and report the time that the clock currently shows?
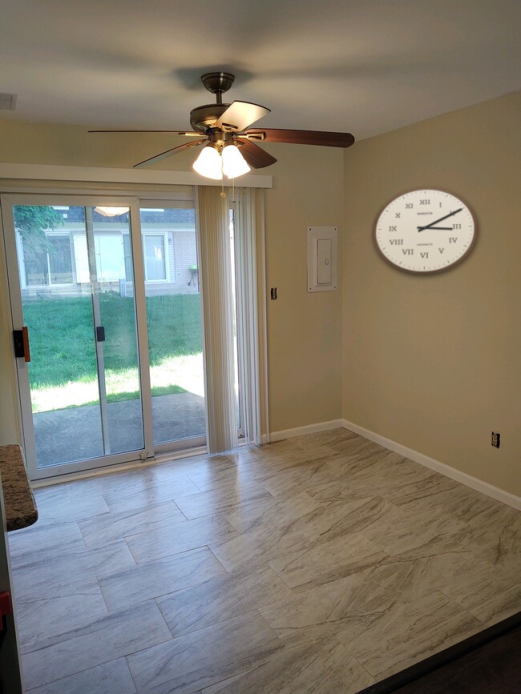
3:10
